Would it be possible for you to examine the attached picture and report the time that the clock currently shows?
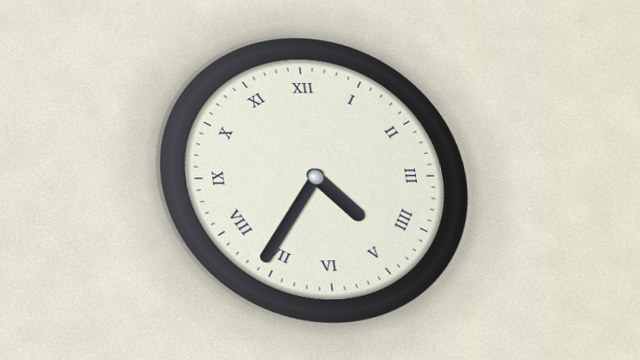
4:36
